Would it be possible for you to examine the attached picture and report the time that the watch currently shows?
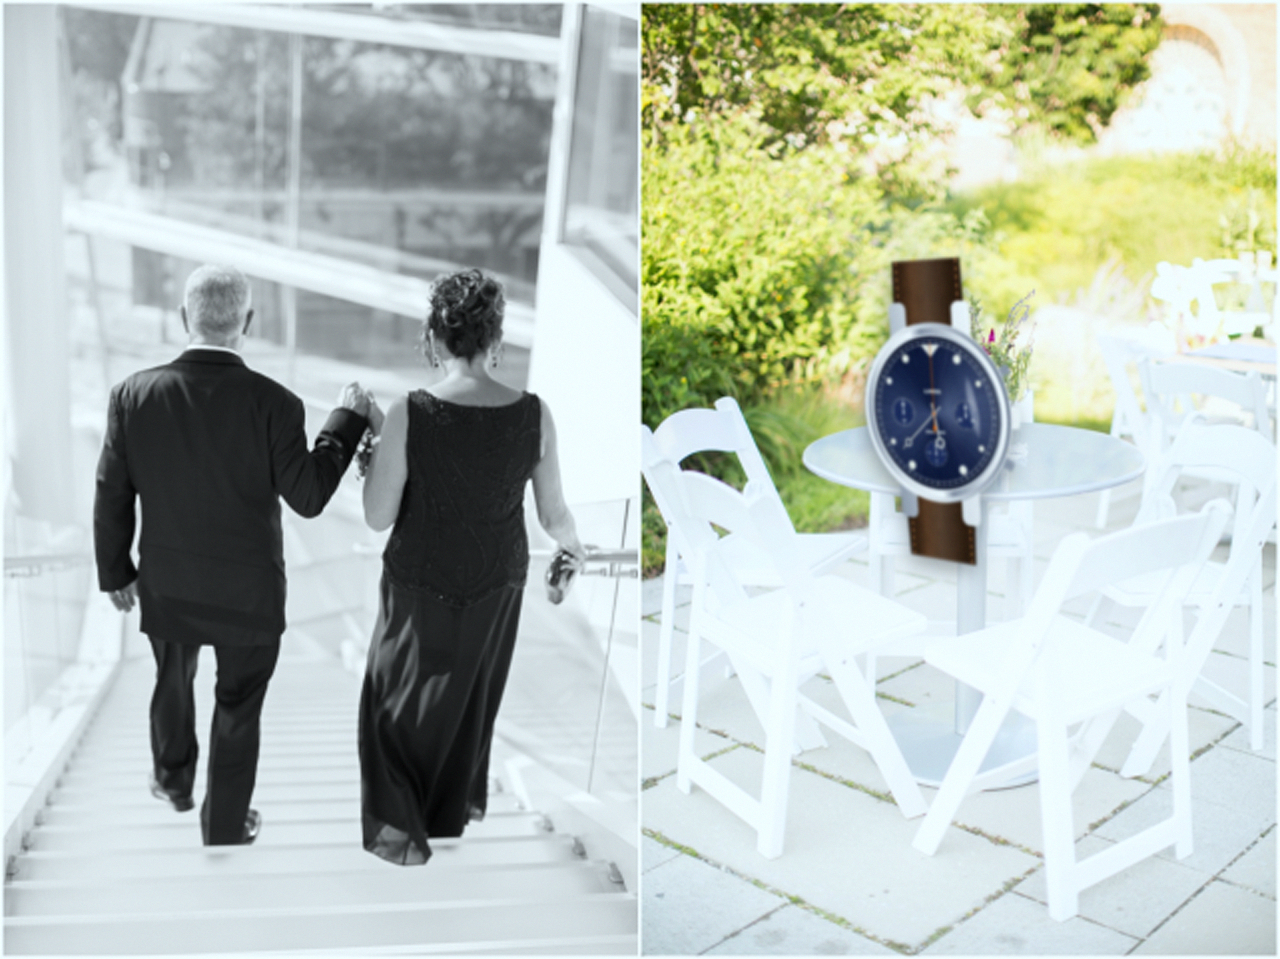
5:38
